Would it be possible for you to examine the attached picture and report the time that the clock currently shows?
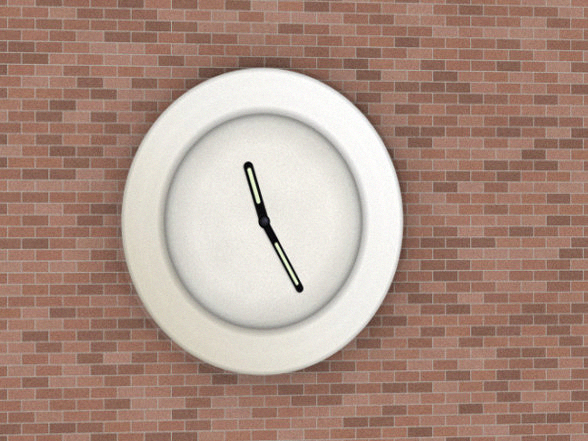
11:25
